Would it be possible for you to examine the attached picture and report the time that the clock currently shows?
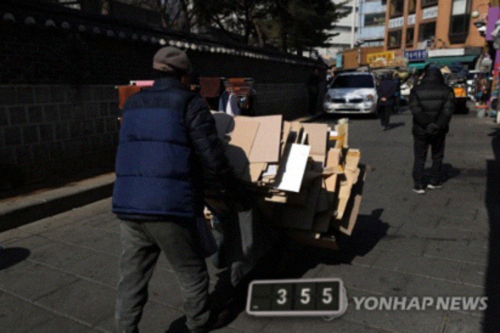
3:55
